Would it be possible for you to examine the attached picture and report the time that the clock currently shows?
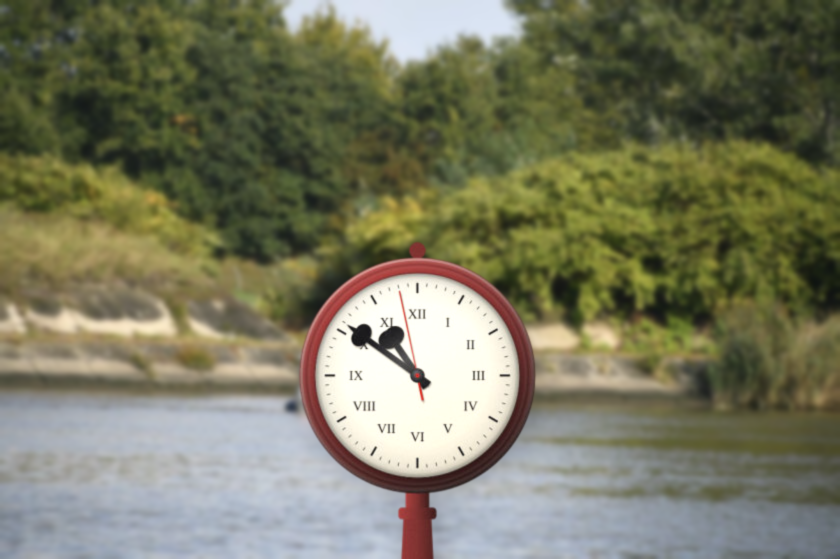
10:50:58
